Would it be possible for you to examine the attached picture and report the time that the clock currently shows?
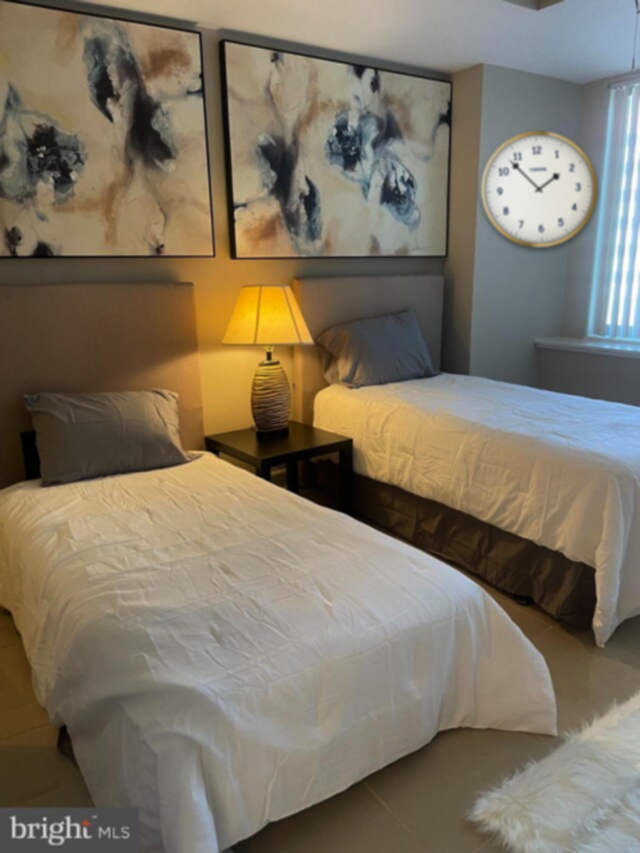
1:53
